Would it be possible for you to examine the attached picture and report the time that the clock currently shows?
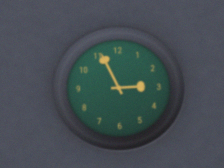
2:56
